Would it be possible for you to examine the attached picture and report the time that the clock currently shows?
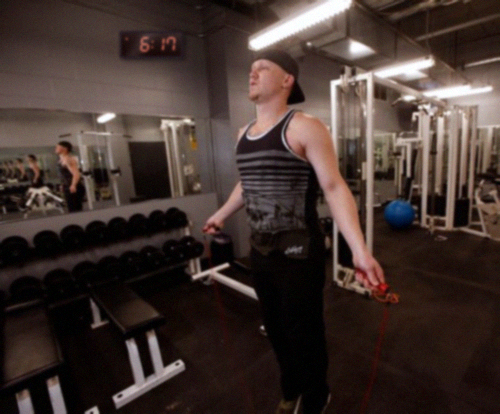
6:17
